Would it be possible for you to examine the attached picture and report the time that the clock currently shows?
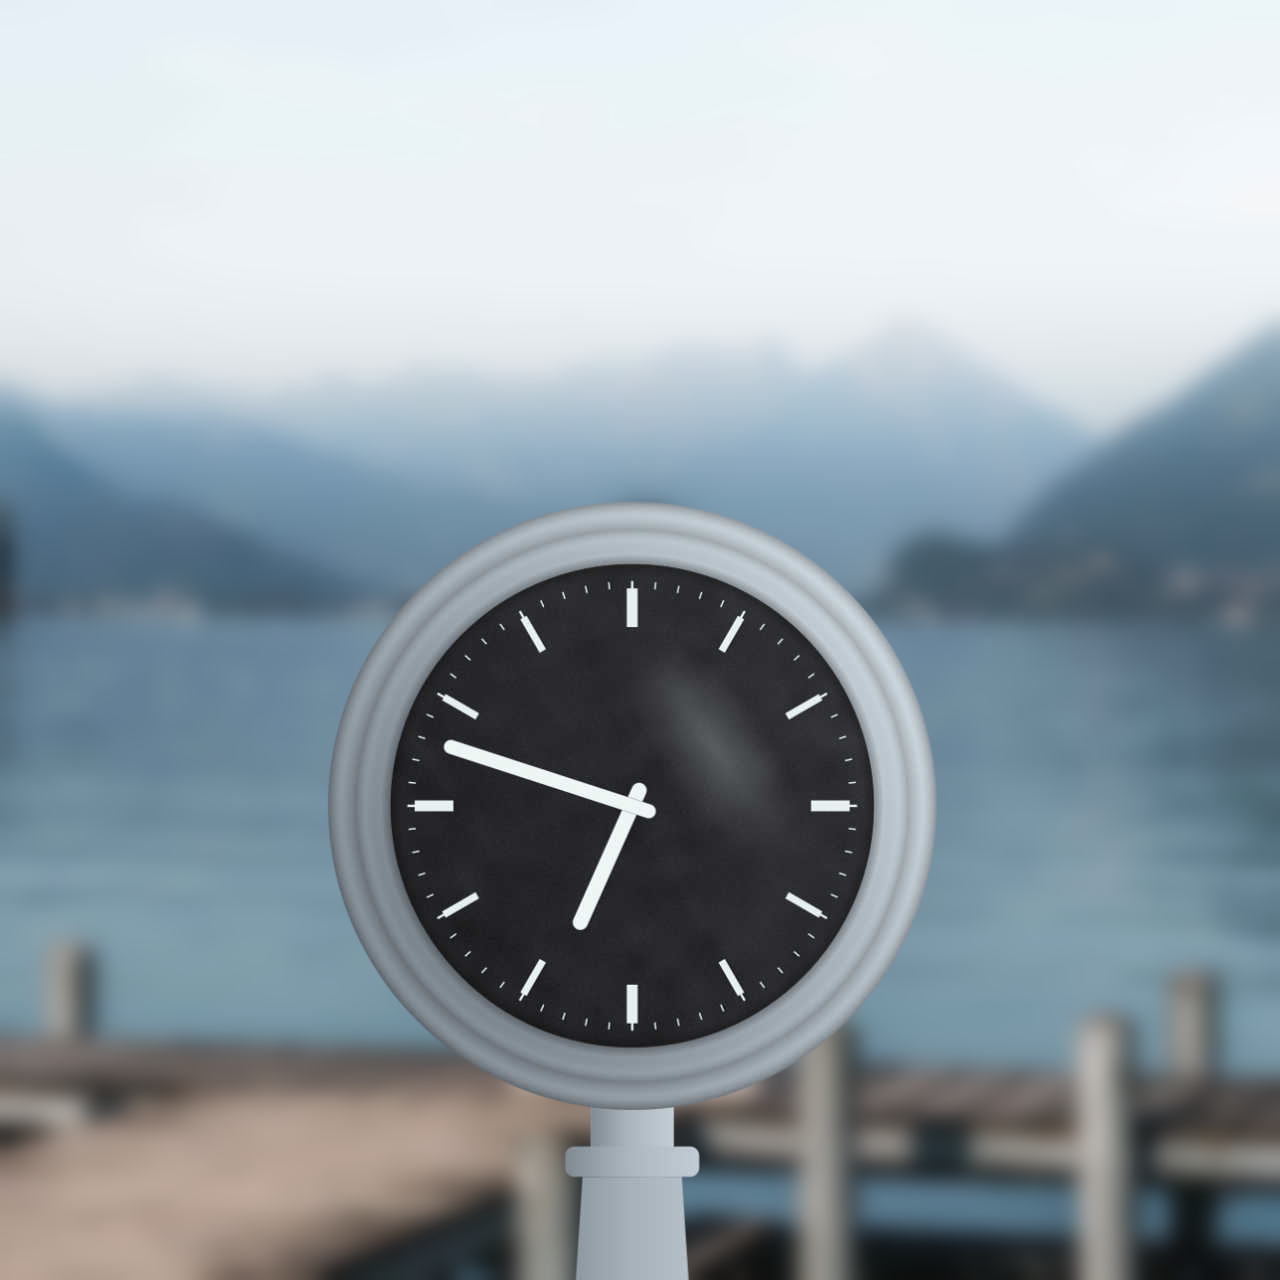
6:48
